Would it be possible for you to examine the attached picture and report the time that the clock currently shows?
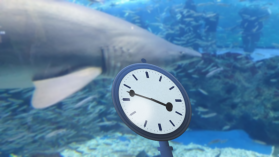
3:48
